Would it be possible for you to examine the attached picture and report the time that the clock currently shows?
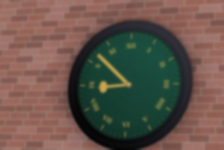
8:52
